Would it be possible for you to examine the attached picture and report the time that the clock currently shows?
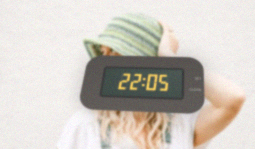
22:05
